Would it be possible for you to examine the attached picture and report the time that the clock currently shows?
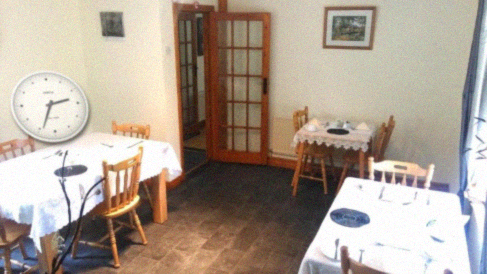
2:34
